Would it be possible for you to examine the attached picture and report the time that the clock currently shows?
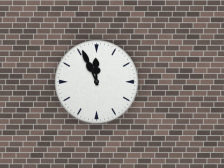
11:56
